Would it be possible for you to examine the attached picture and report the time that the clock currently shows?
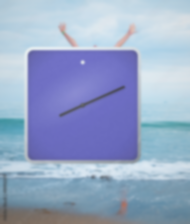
8:11
